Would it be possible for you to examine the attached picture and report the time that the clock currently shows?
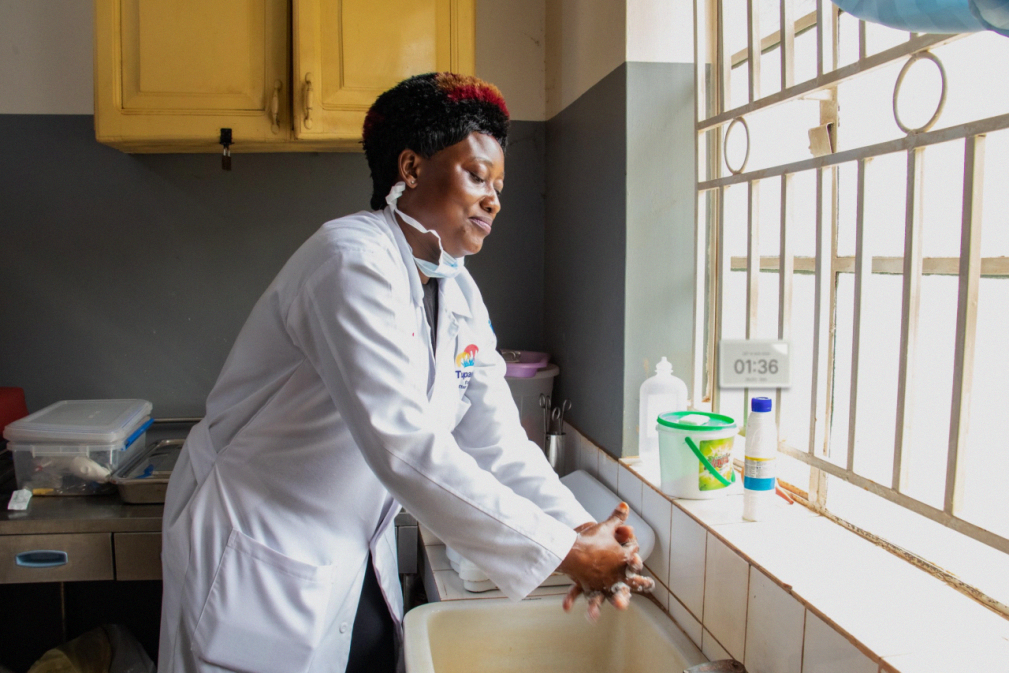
1:36
